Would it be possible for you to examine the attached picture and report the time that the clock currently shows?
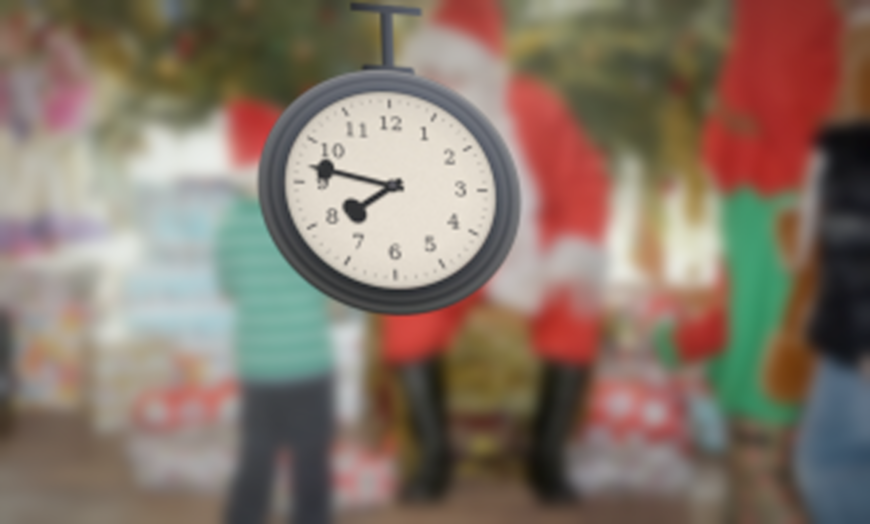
7:47
